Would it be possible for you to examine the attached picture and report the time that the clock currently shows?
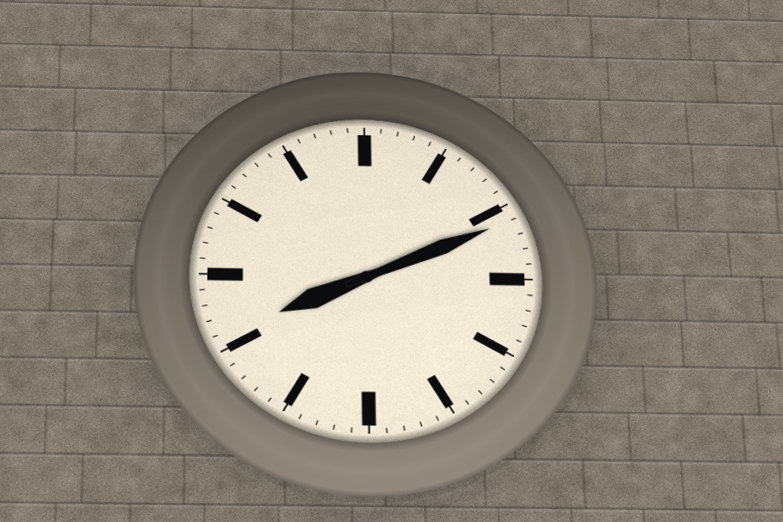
8:11
